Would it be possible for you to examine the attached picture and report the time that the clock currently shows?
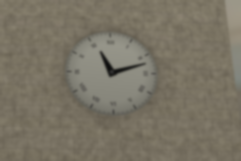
11:12
